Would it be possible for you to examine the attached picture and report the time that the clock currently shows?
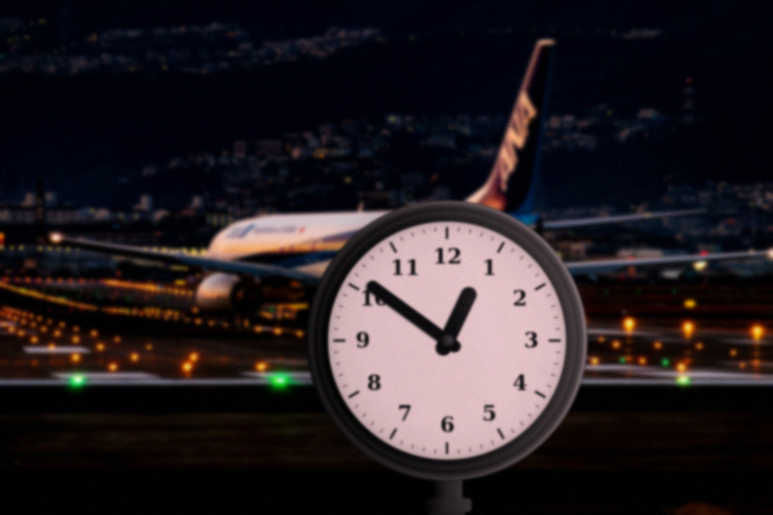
12:51
